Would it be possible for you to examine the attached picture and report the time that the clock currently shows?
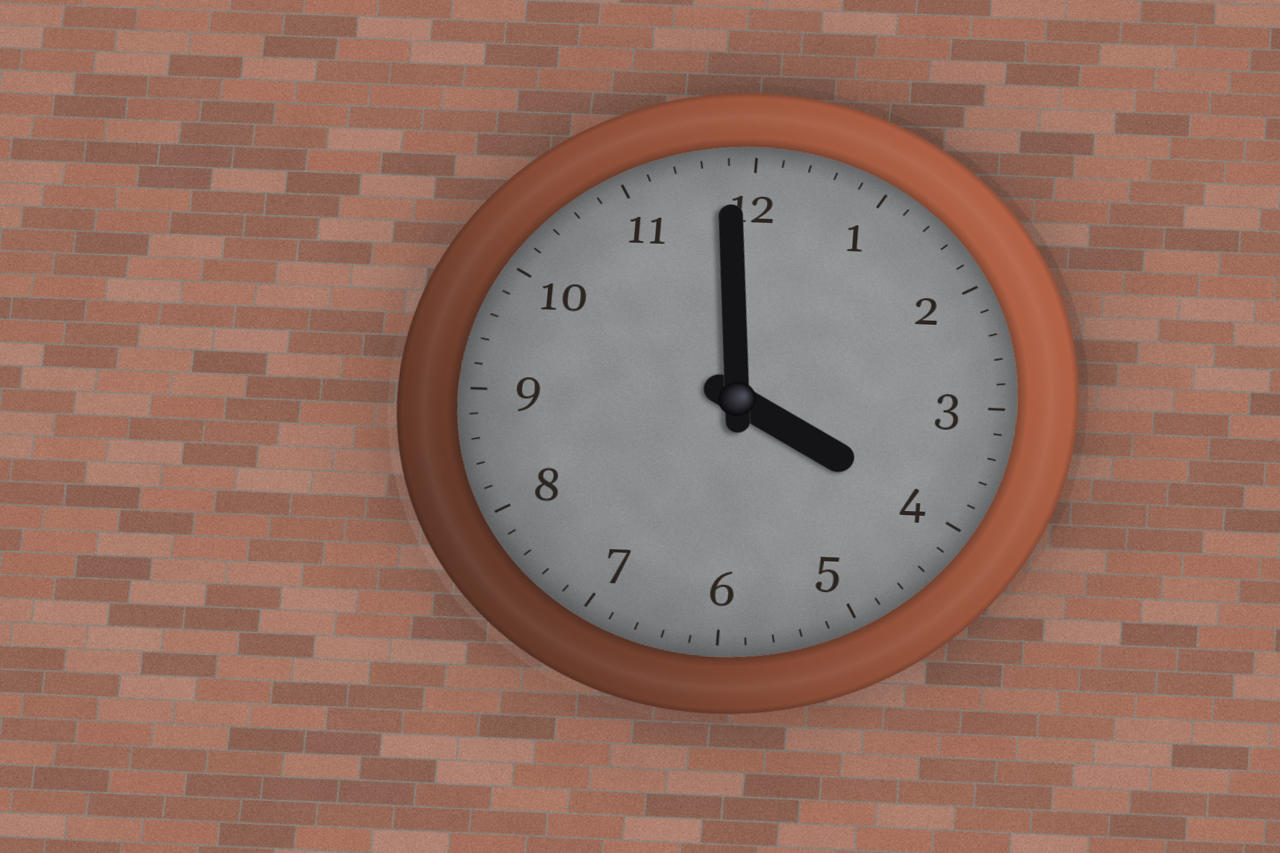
3:59
